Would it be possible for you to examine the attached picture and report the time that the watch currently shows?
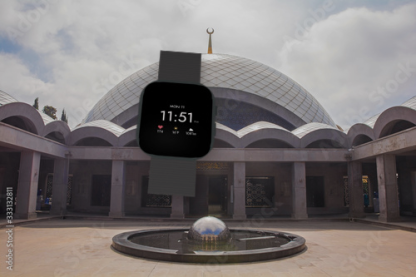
11:51
